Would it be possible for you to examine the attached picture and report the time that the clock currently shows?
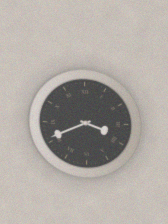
3:41
